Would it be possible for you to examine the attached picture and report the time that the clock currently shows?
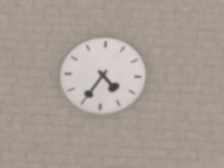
4:35
